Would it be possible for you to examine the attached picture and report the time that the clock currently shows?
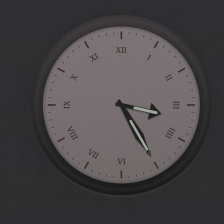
3:25
